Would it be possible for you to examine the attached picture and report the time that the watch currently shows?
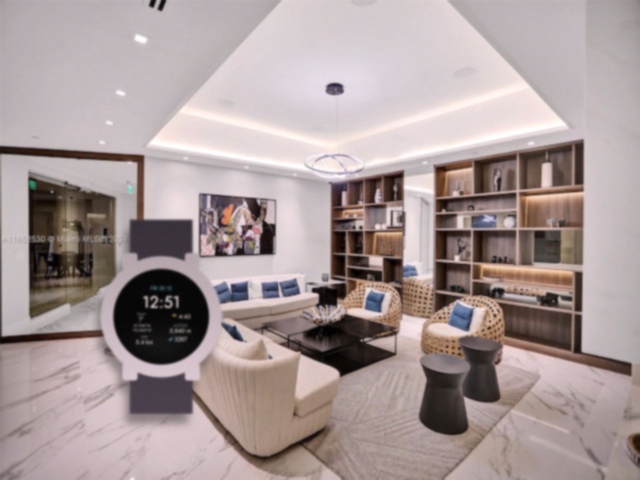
12:51
